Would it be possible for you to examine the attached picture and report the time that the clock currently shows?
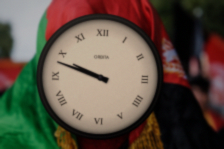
9:48
